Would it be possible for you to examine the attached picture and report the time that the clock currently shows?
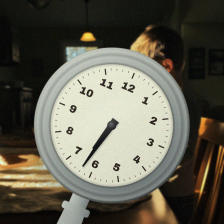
6:32
